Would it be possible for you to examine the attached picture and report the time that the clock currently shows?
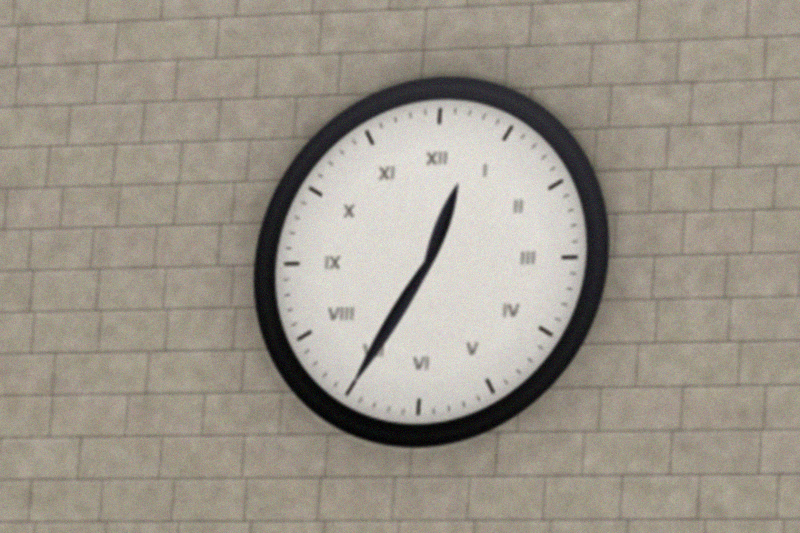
12:35
